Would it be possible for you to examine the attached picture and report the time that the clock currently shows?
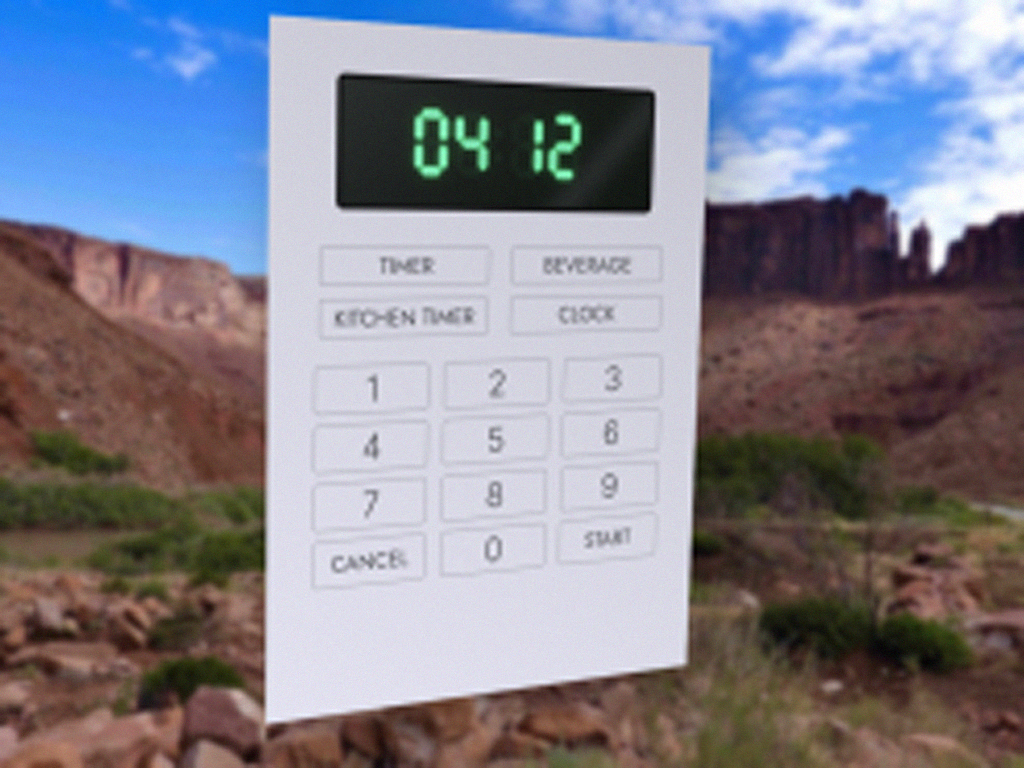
4:12
